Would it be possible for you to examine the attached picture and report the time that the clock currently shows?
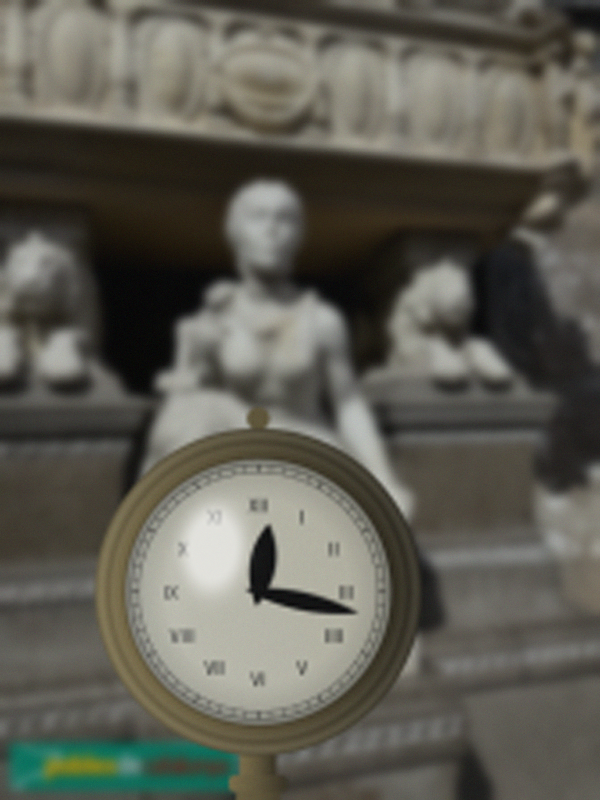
12:17
